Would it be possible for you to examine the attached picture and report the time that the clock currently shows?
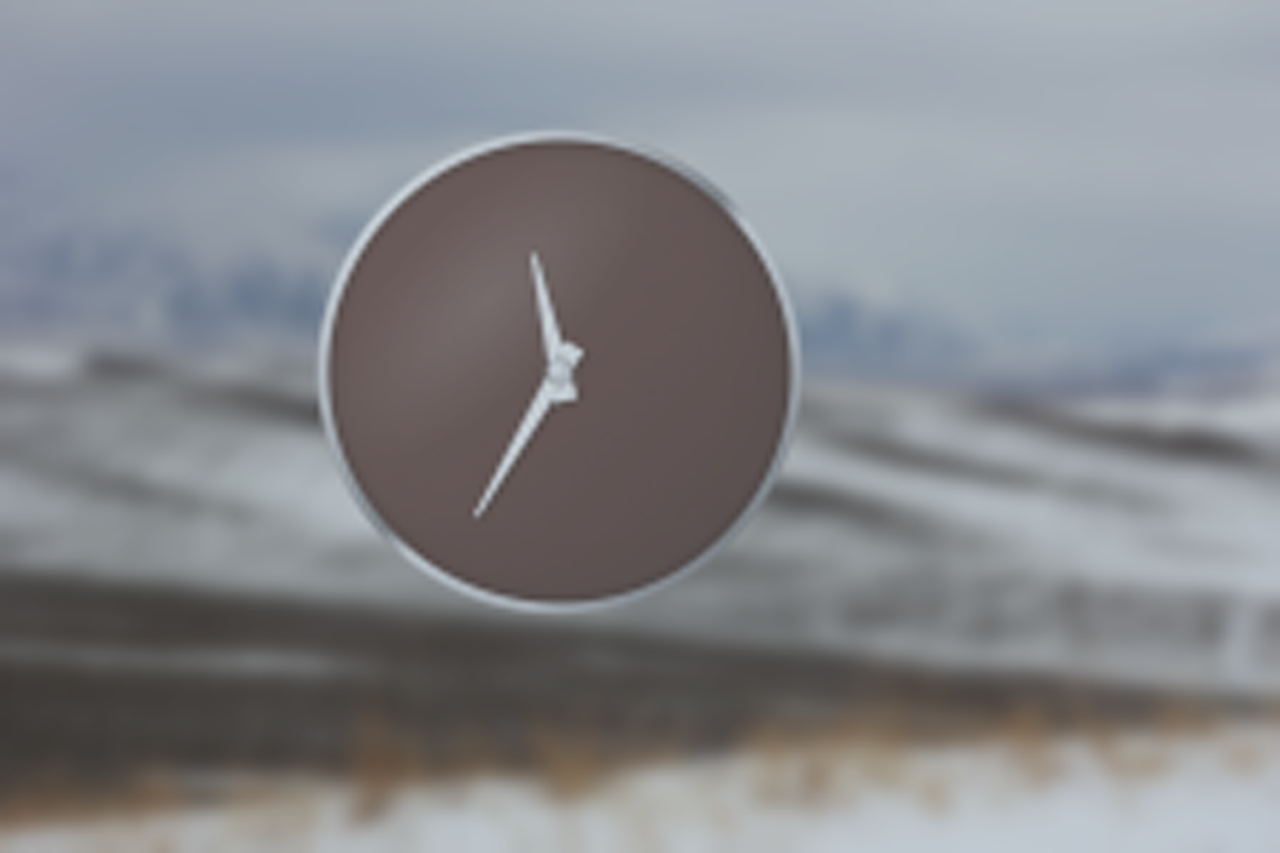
11:35
